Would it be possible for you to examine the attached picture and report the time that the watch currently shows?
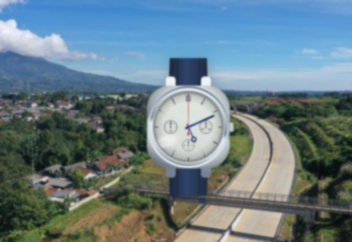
5:11
